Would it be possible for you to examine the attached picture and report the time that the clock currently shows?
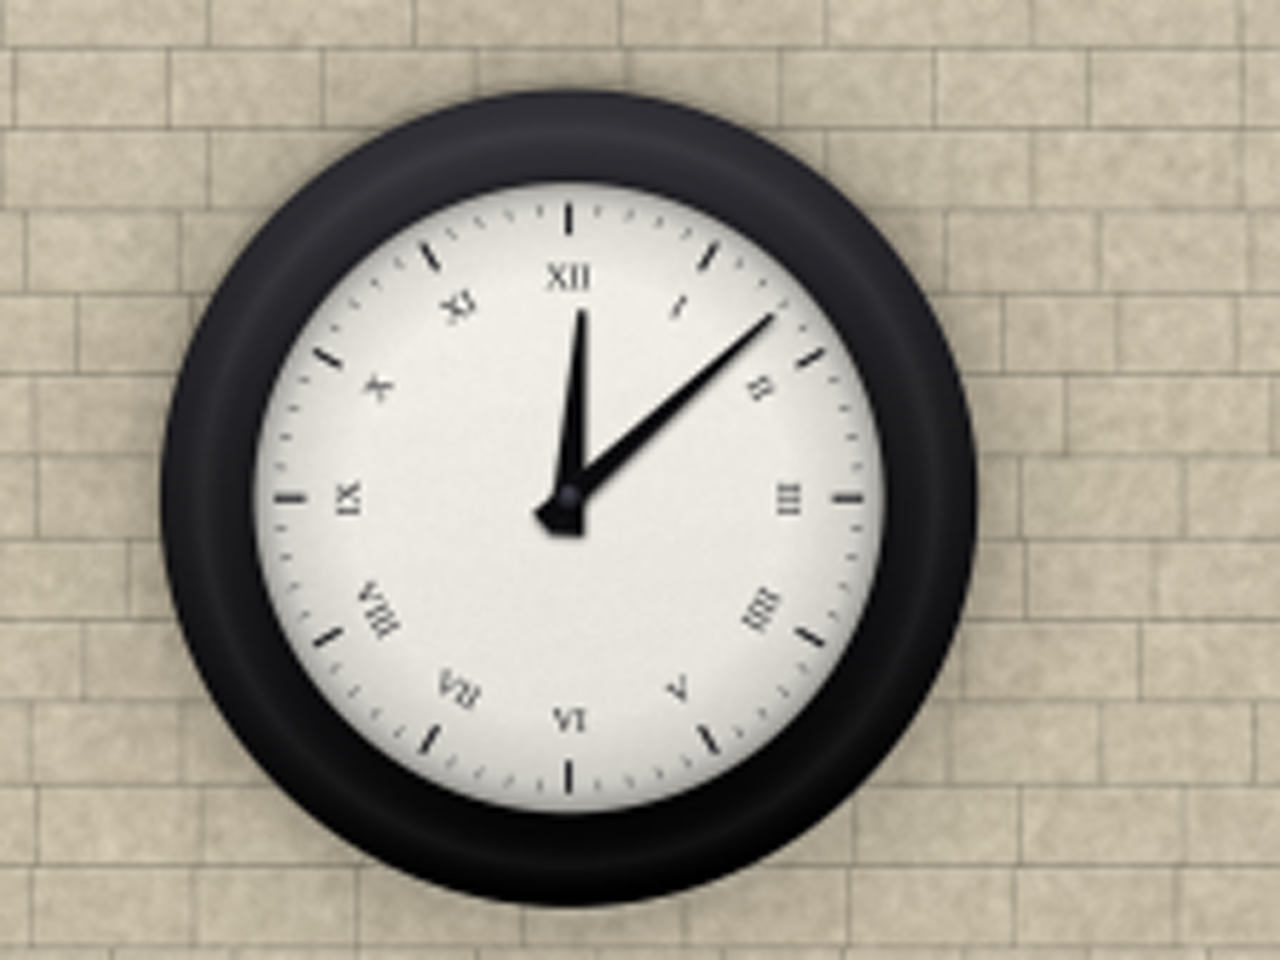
12:08
